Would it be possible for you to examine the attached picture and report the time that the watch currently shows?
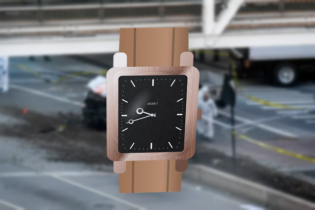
9:42
